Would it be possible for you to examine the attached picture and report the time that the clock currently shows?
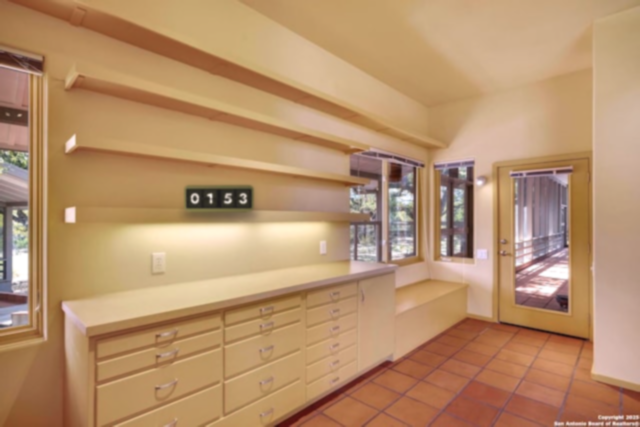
1:53
